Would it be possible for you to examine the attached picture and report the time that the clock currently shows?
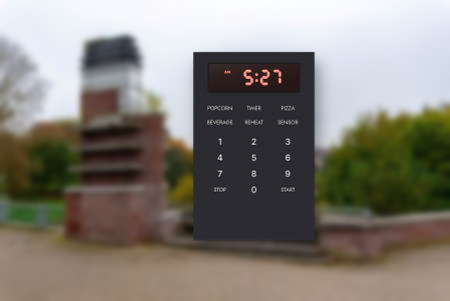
5:27
